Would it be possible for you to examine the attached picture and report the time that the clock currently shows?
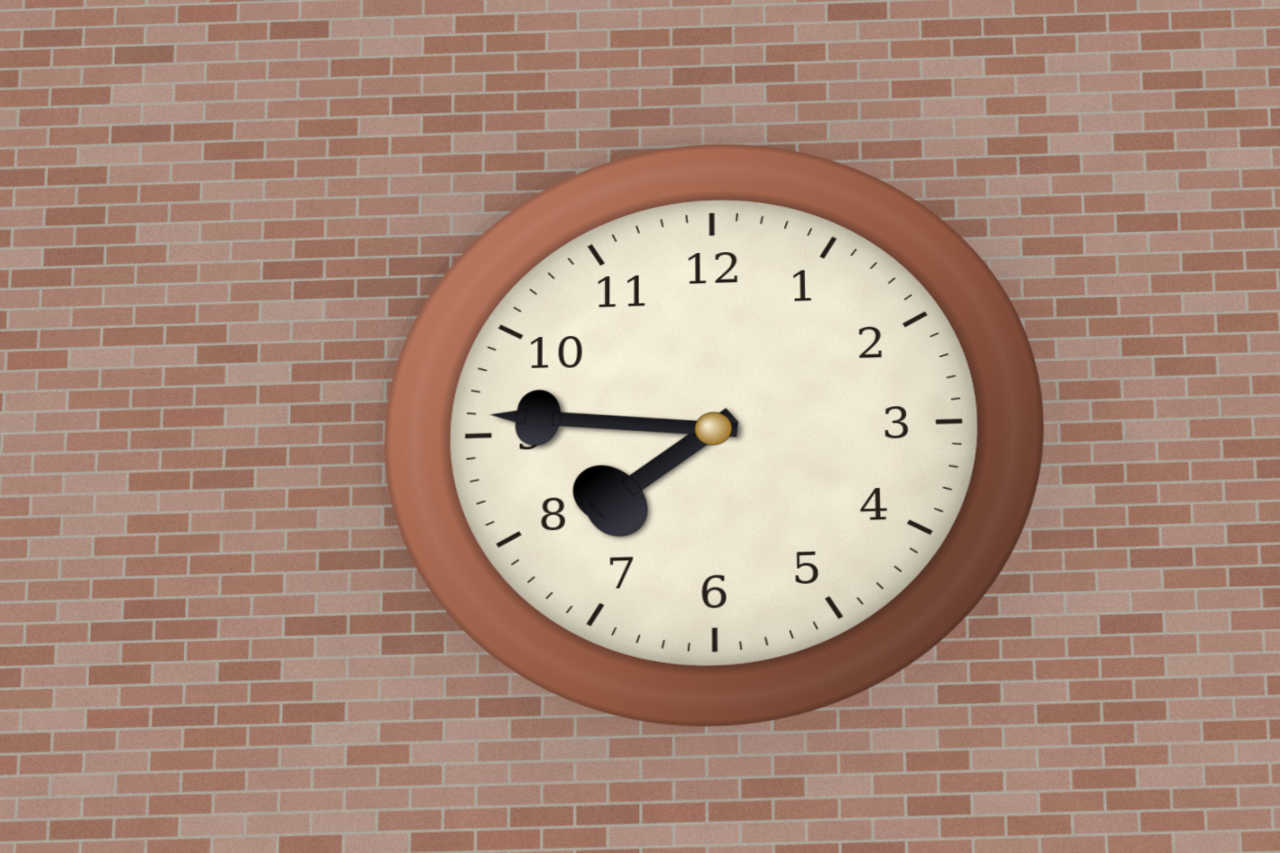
7:46
